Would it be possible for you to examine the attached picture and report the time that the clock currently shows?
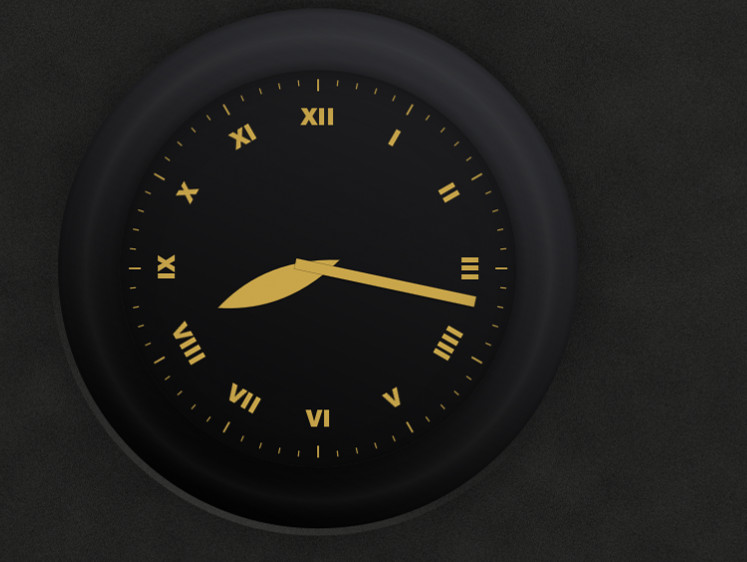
8:17
